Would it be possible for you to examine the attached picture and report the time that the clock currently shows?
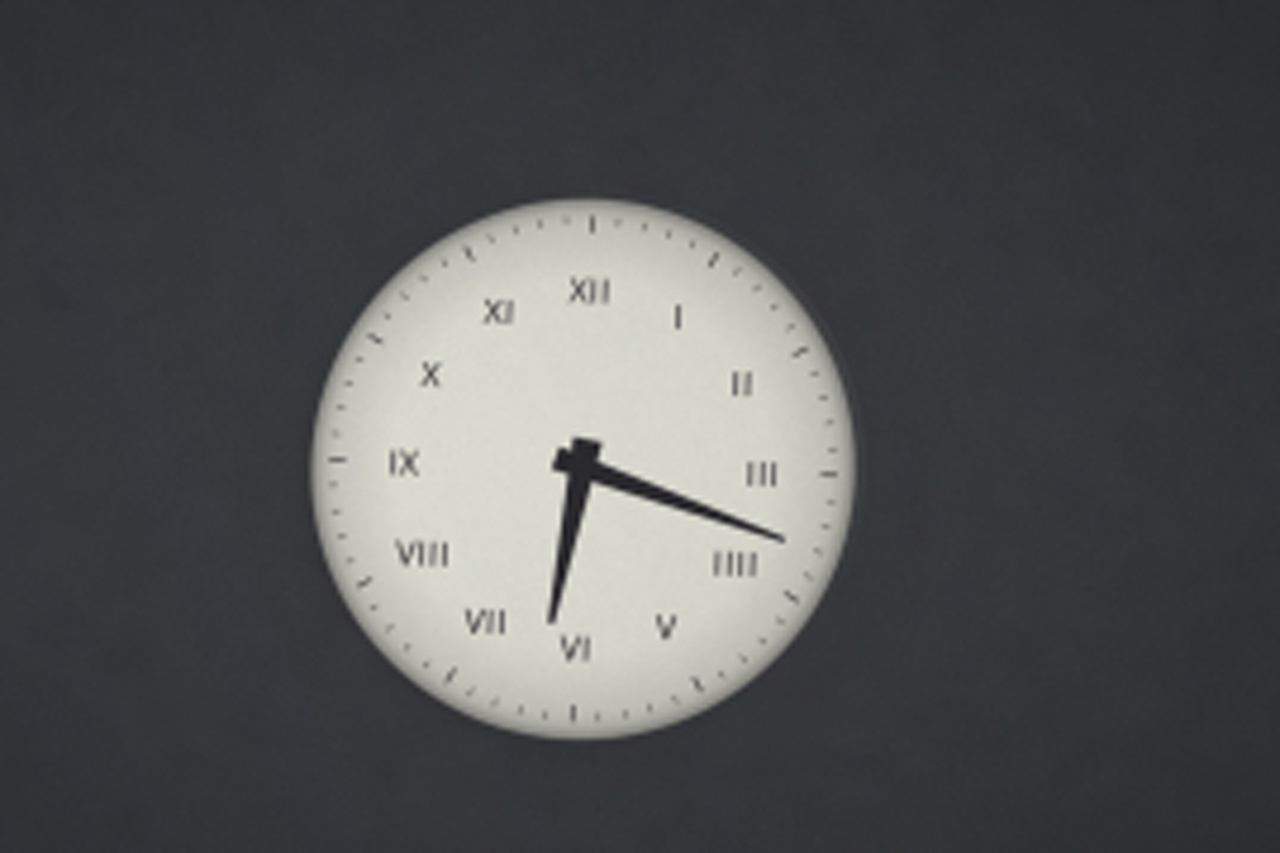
6:18
